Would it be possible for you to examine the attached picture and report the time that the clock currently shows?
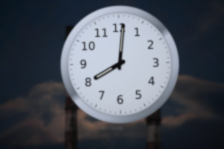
8:01
